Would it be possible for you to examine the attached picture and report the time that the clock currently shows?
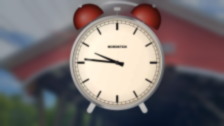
9:46
